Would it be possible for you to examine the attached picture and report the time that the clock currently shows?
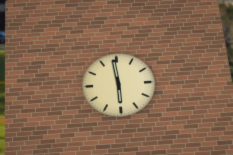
5:59
